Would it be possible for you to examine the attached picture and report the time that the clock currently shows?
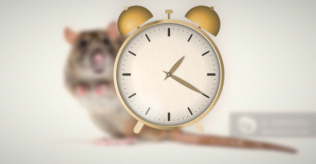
1:20
